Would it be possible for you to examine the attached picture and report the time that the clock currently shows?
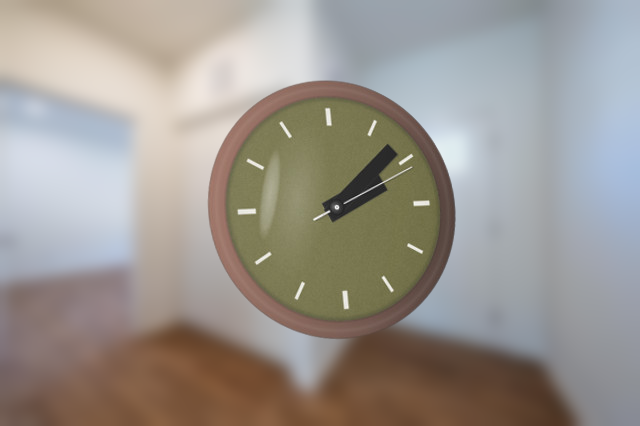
2:08:11
